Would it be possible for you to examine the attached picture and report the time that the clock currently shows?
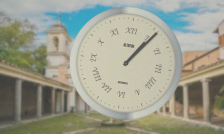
1:06
